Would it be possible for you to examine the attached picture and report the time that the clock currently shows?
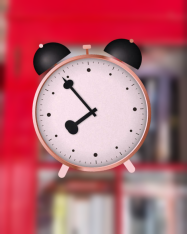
7:54
